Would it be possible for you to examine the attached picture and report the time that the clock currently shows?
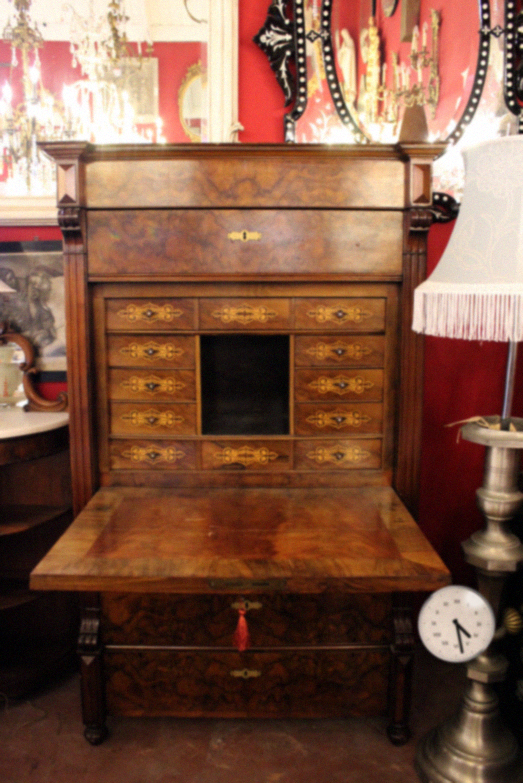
4:28
